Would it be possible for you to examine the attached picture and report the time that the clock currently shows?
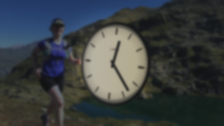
12:23
